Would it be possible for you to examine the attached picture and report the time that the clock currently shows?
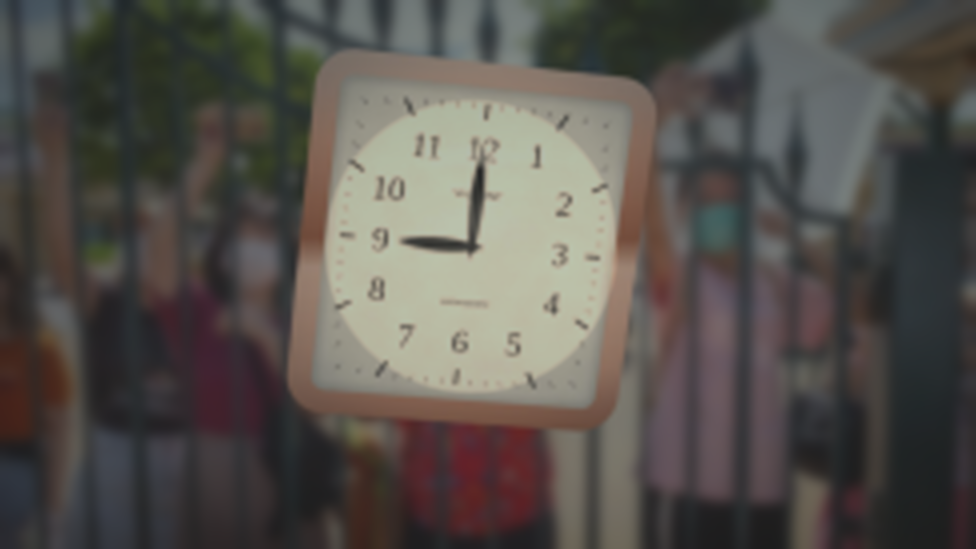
9:00
